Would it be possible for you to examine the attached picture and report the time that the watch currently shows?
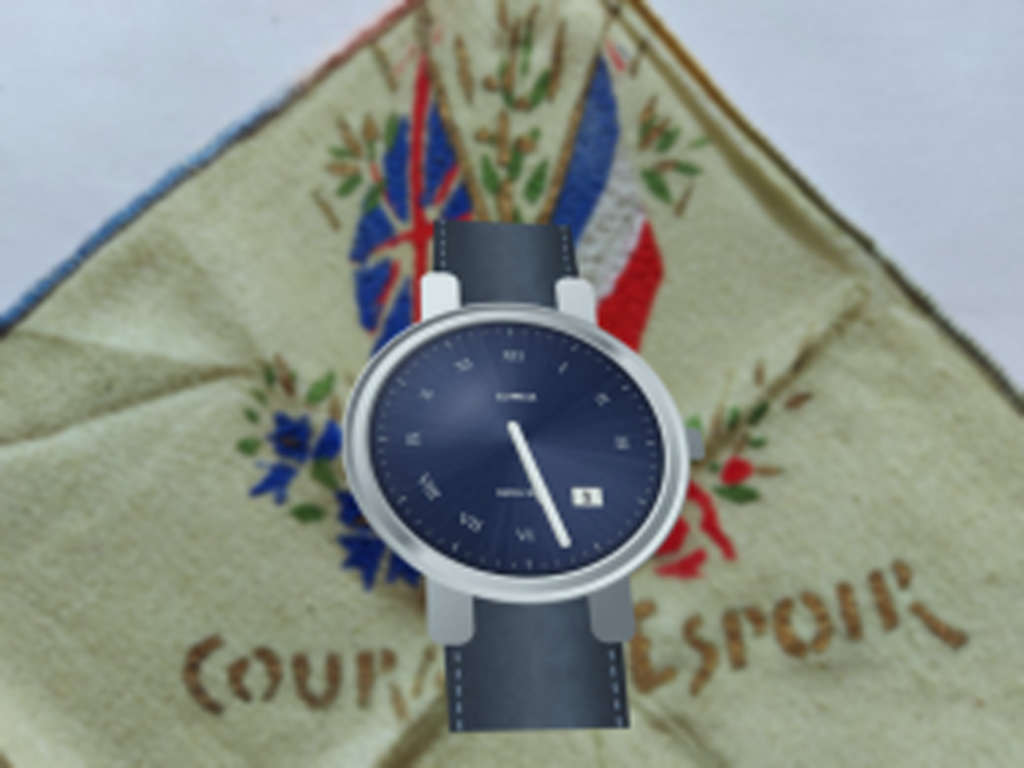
5:27
